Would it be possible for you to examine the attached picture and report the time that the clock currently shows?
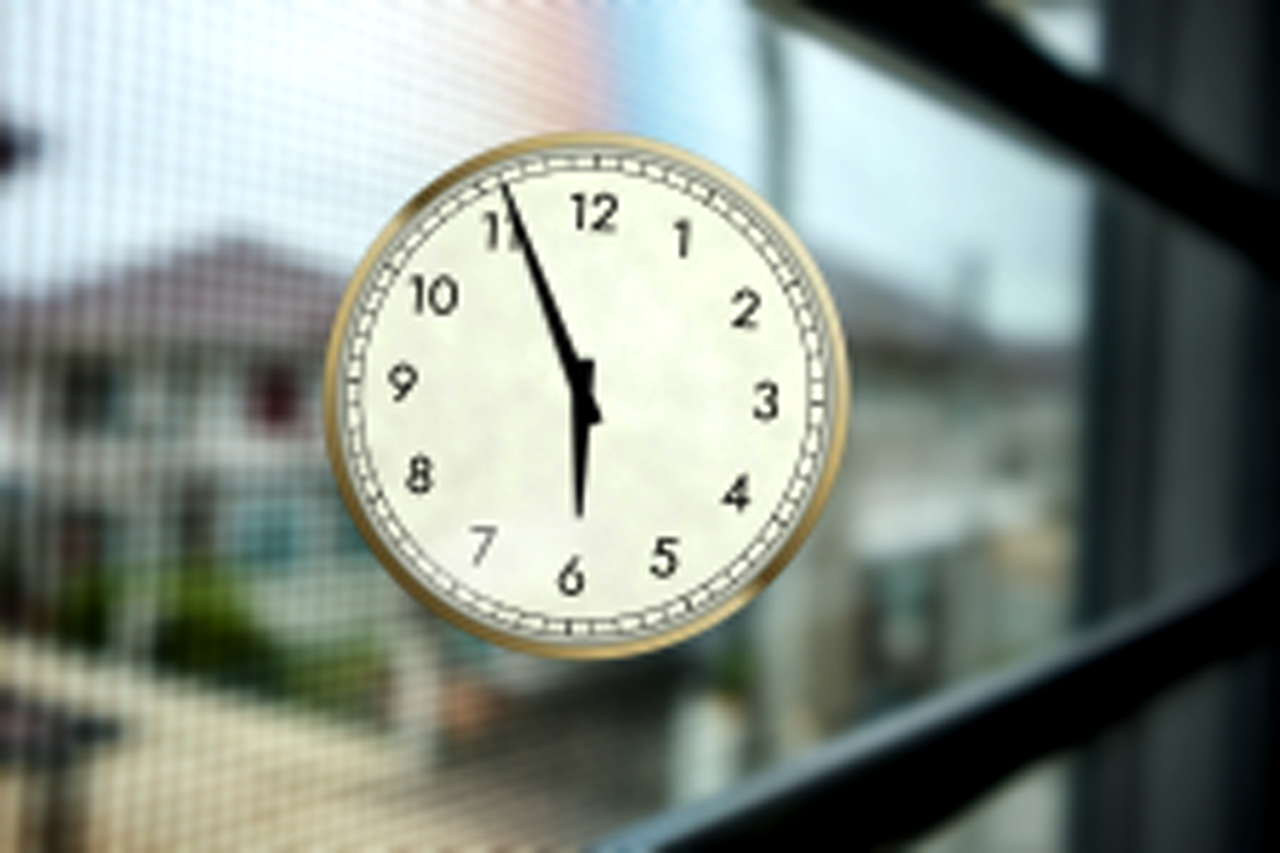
5:56
